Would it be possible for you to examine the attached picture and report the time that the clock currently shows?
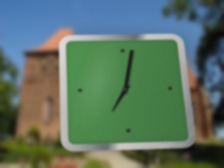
7:02
